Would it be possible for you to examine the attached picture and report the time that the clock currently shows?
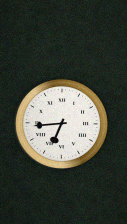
6:44
